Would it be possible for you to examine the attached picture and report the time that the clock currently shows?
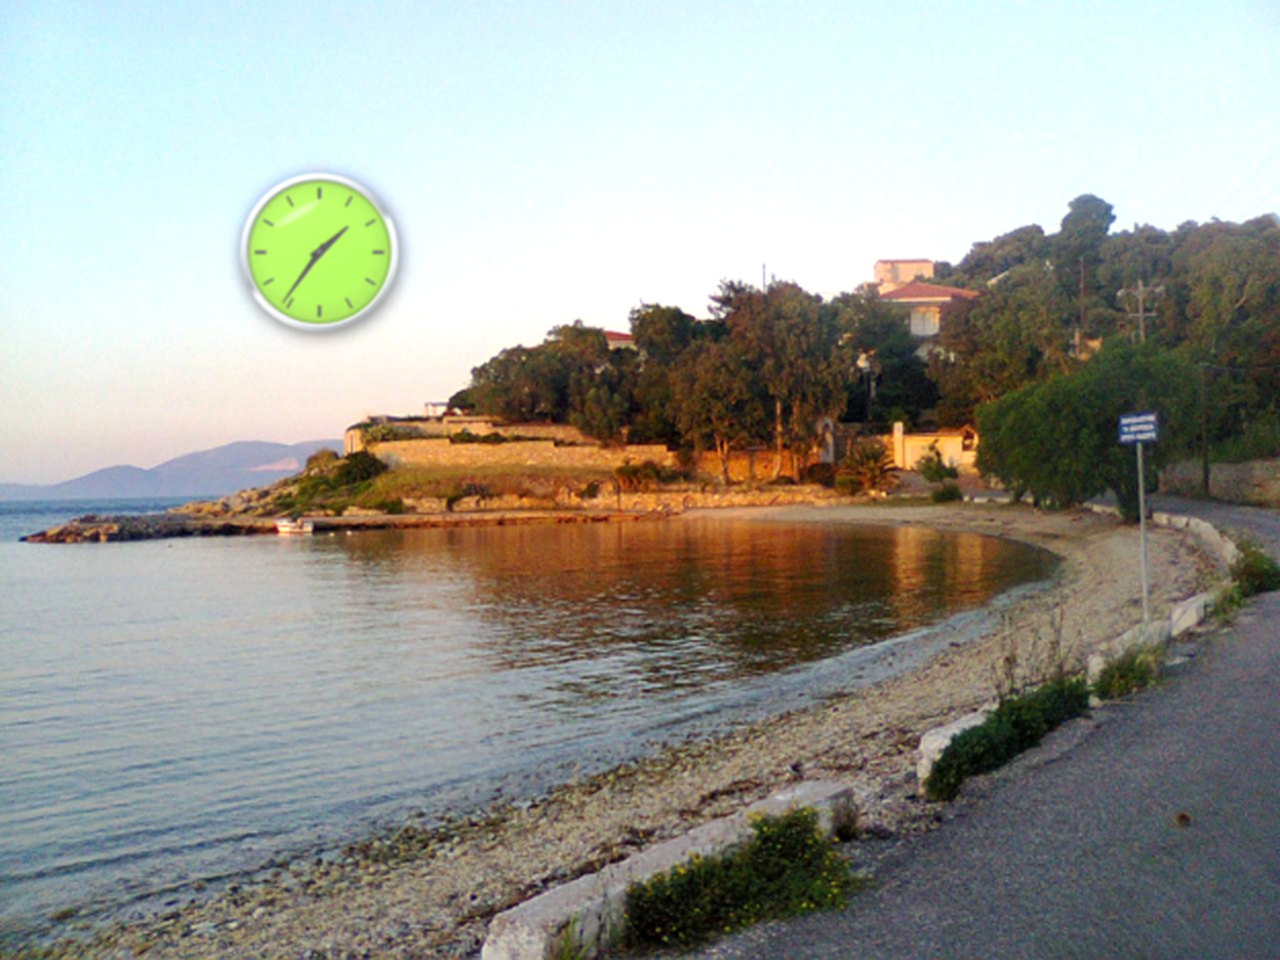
1:36
